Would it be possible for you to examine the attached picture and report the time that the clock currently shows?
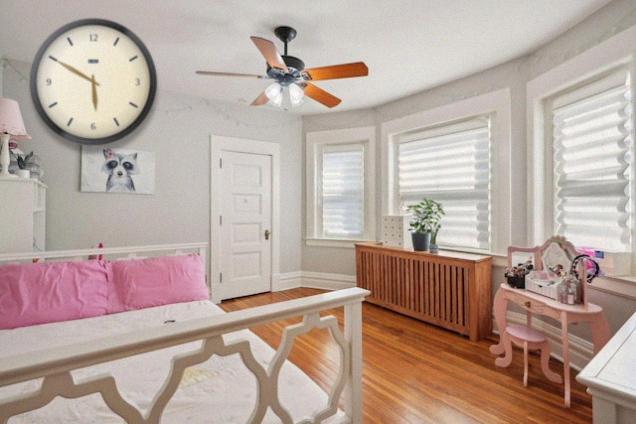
5:50
